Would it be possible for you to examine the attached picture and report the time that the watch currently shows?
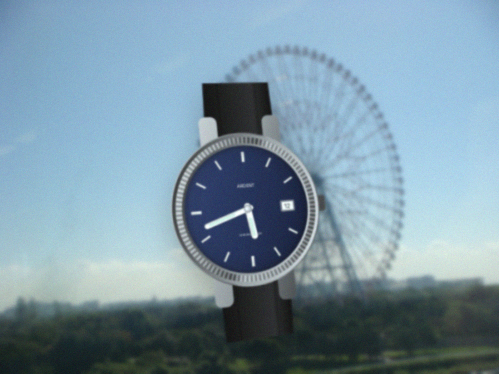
5:42
